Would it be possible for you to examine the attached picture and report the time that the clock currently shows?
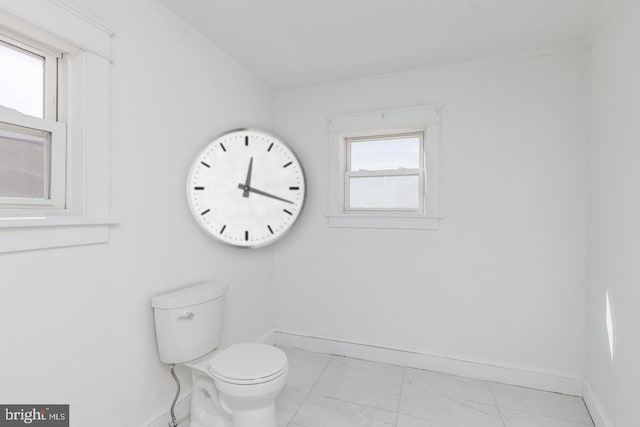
12:18
